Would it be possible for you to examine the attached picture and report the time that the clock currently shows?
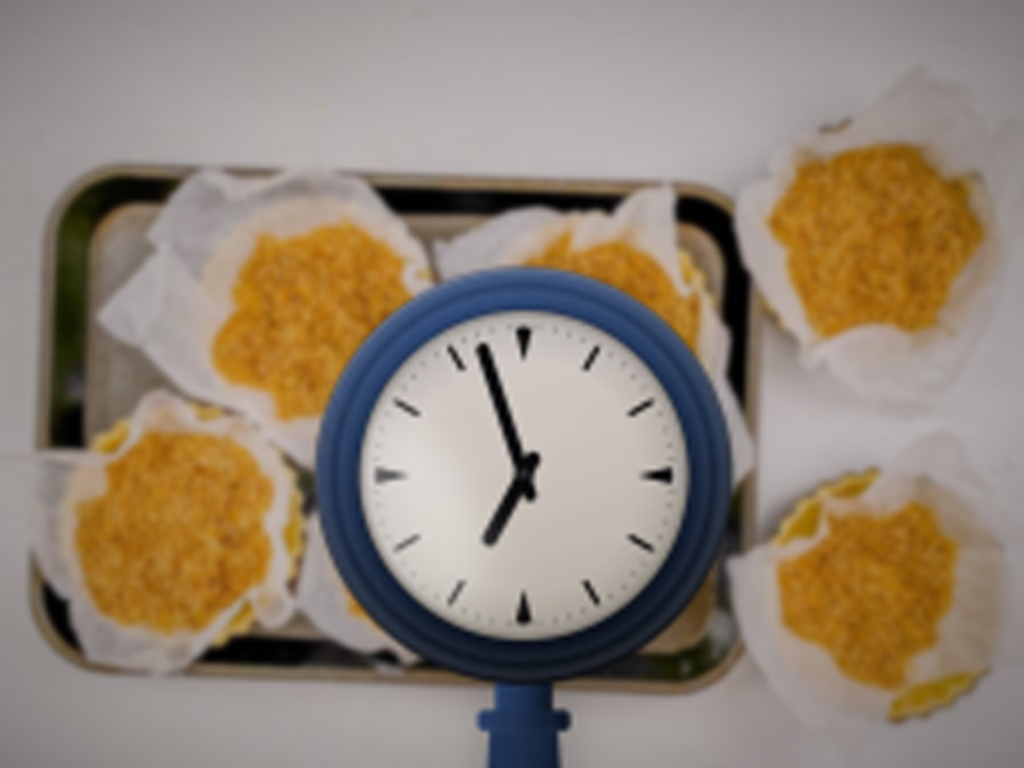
6:57
